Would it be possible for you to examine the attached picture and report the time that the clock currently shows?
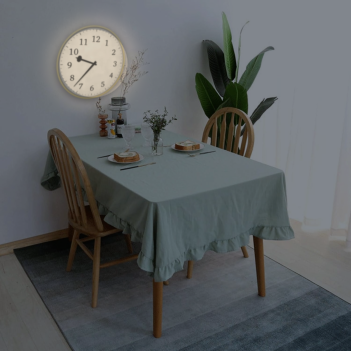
9:37
